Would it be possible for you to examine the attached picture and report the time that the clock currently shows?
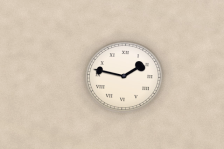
1:47
